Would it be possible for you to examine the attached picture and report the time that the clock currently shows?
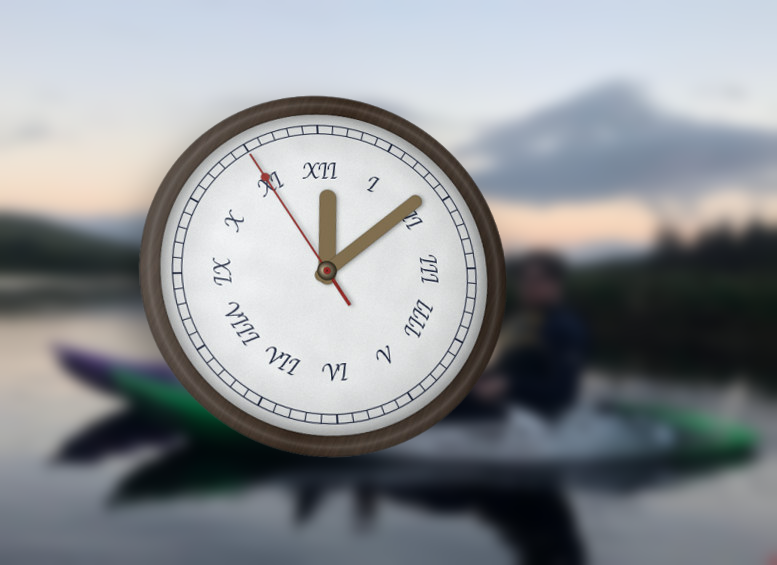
12:08:55
